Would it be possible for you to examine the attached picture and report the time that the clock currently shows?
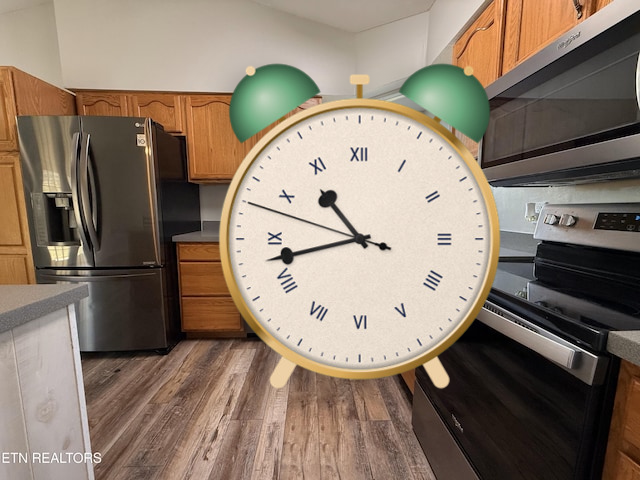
10:42:48
